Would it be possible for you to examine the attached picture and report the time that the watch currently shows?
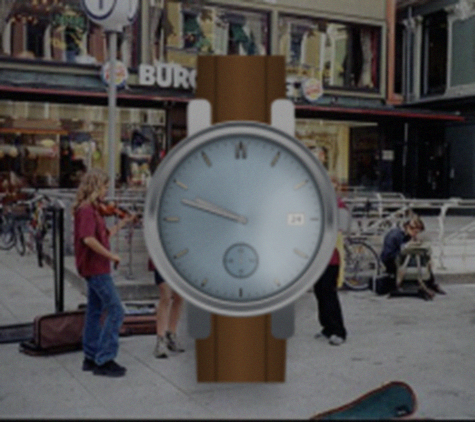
9:48
